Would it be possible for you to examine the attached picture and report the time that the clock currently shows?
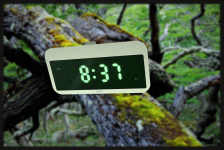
8:37
